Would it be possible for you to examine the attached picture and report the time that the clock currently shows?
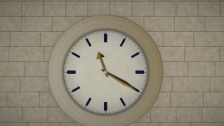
11:20
